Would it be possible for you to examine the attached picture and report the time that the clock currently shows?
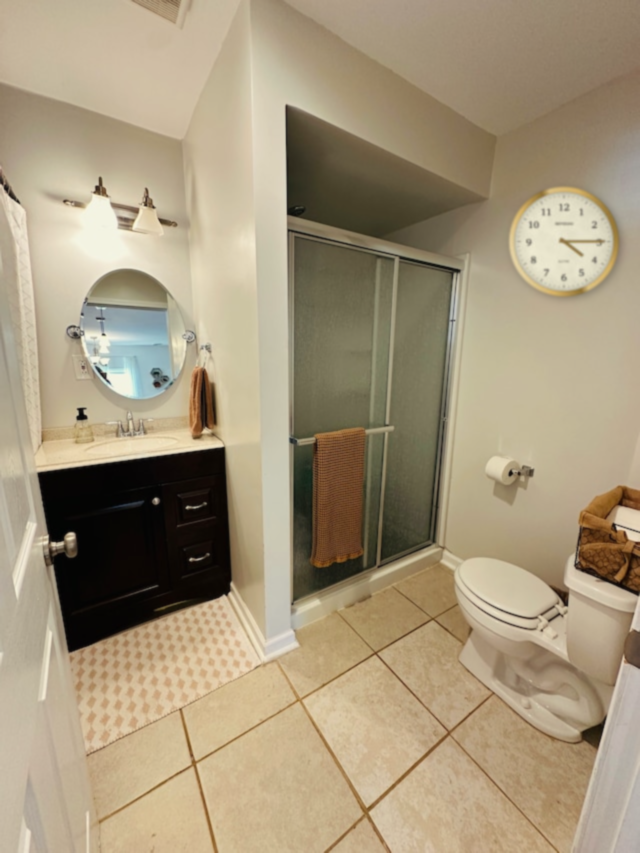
4:15
